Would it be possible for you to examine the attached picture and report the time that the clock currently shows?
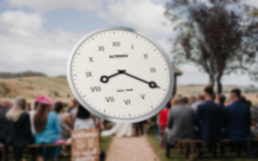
8:20
